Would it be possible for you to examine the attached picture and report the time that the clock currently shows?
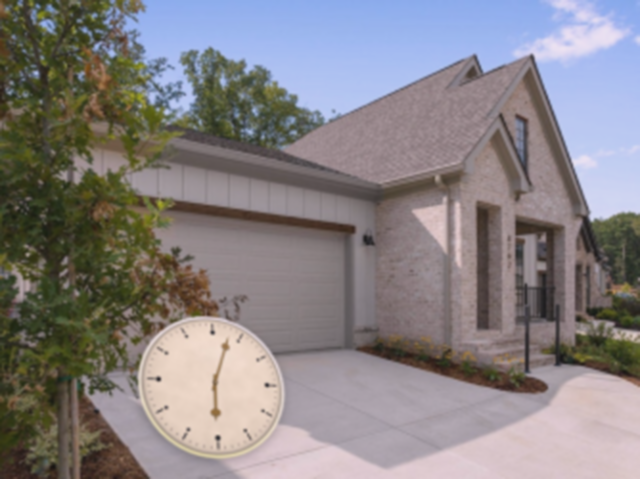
6:03
